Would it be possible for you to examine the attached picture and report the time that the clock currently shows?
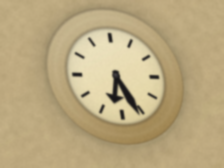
6:26
